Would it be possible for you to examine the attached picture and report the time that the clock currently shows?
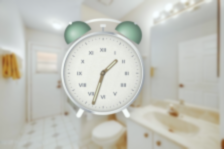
1:33
